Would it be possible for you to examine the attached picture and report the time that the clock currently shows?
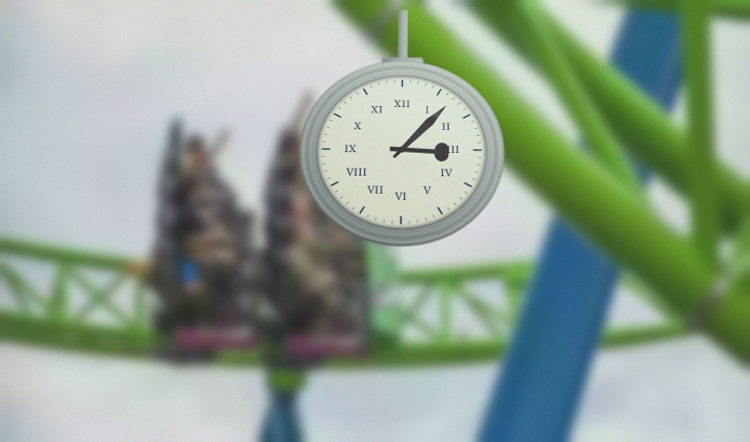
3:07
